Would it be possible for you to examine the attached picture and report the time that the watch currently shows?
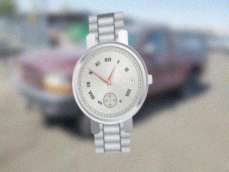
12:51
